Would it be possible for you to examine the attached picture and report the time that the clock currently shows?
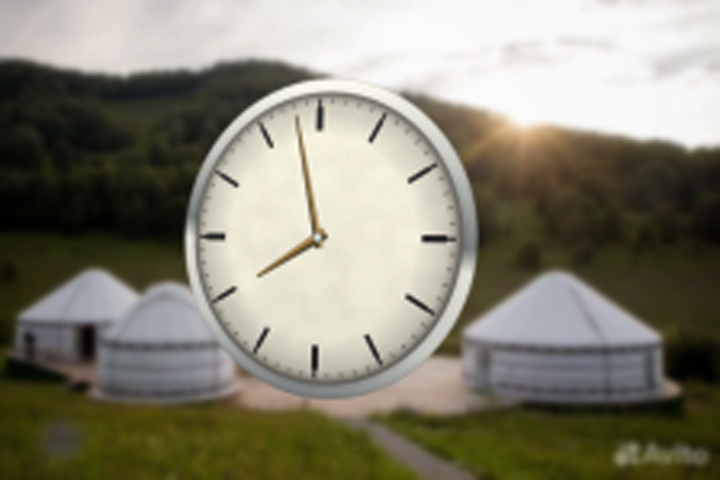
7:58
